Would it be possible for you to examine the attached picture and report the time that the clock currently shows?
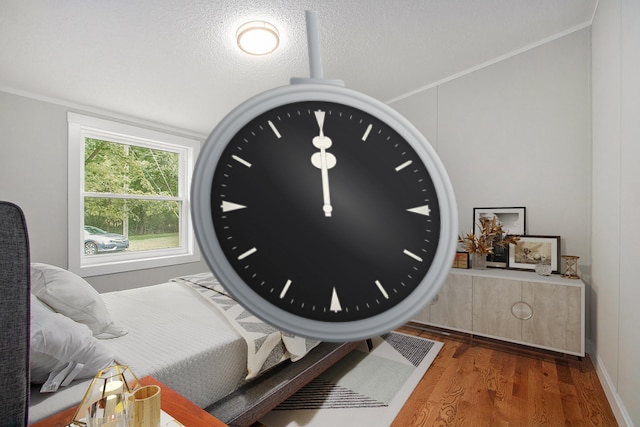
12:00
